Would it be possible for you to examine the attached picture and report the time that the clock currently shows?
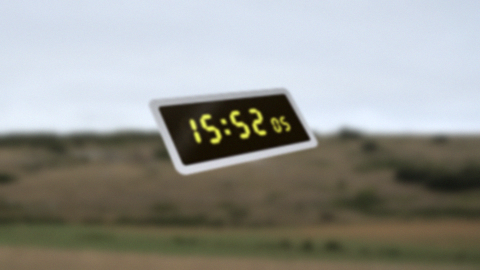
15:52:05
